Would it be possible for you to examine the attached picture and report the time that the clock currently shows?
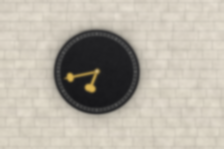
6:43
